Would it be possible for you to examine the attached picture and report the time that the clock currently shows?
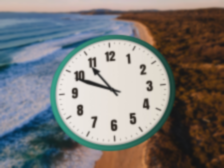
10:49
